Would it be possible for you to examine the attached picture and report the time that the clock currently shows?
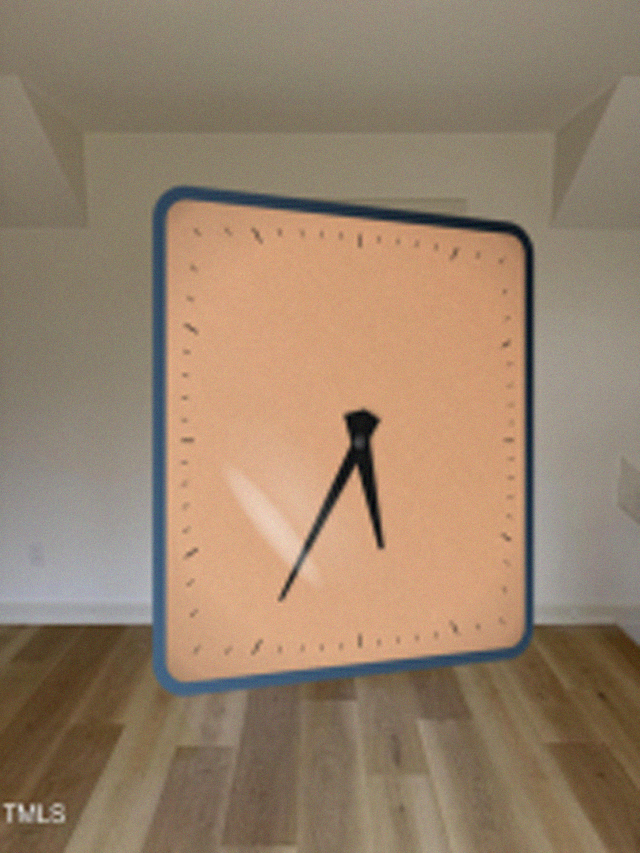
5:35
